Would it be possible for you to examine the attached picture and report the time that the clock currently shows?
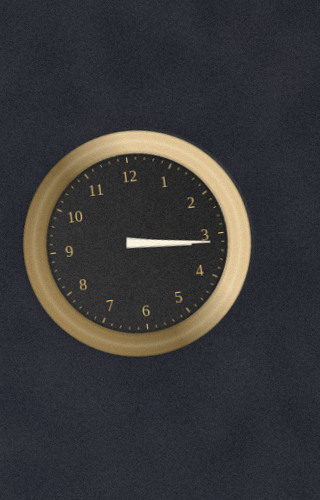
3:16
